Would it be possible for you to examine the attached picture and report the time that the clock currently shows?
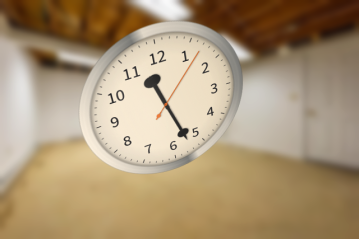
11:27:07
